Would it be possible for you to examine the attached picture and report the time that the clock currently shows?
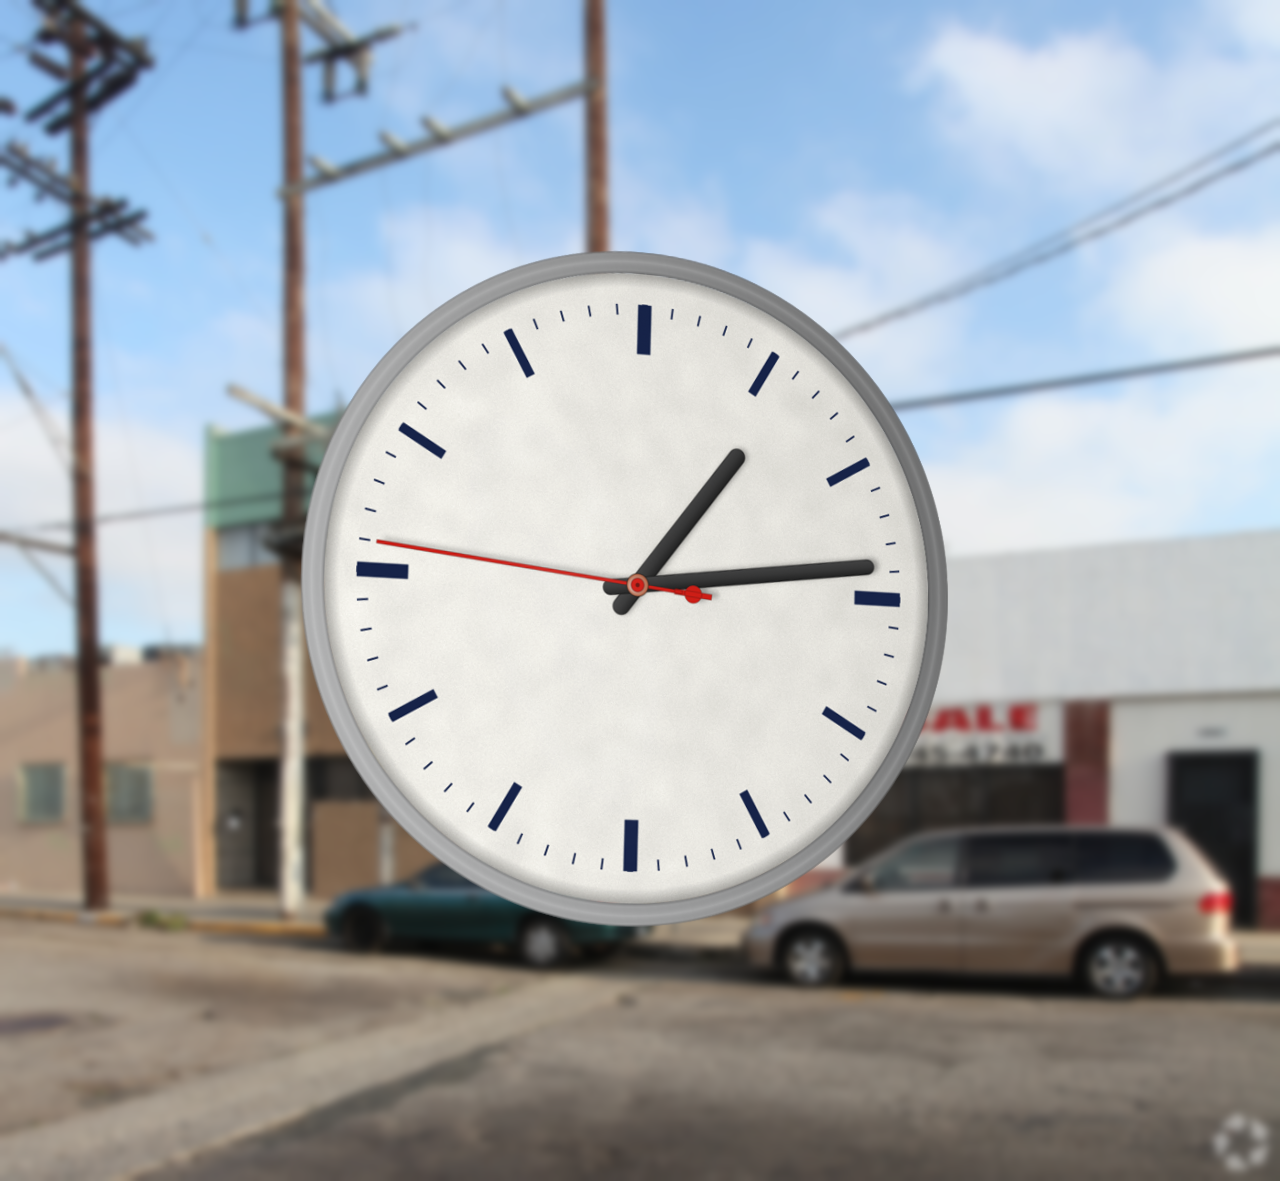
1:13:46
